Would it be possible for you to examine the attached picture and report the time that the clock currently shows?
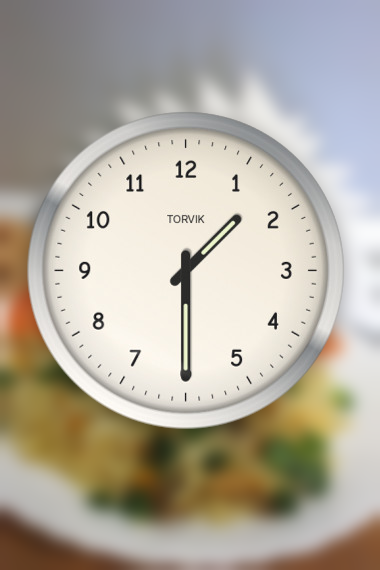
1:30
